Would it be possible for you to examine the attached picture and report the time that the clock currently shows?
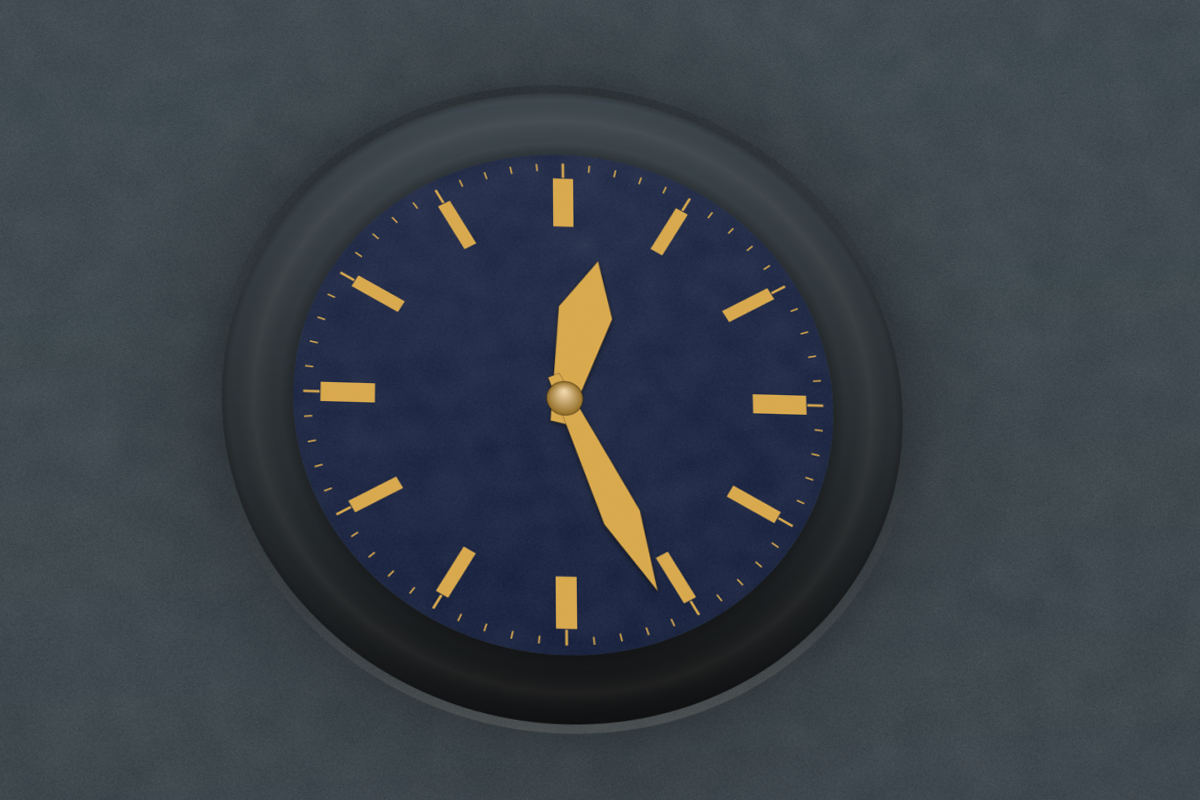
12:26
